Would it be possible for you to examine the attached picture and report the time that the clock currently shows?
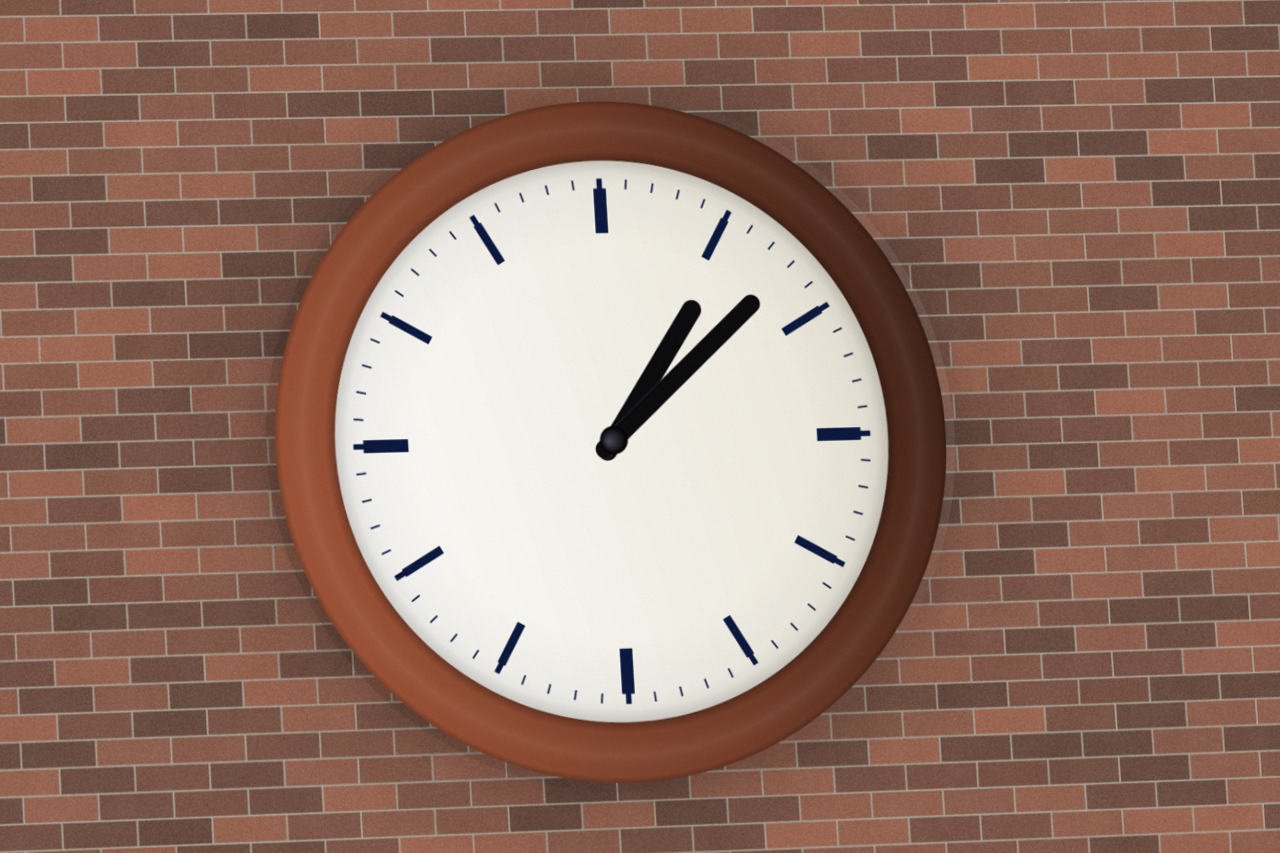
1:08
